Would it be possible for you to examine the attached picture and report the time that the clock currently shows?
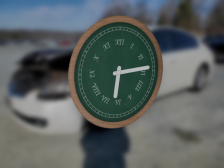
6:14
